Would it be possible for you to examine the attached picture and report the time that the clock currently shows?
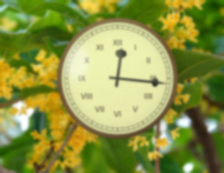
12:16
